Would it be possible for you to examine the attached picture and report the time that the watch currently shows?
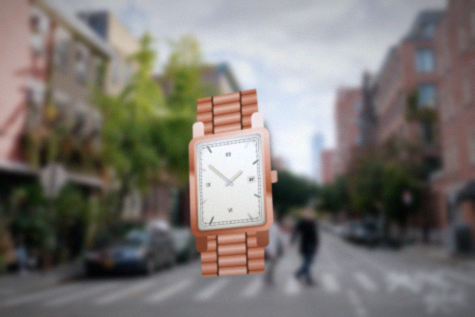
1:52
